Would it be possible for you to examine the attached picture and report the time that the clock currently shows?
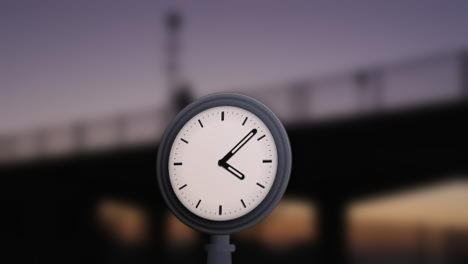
4:08
